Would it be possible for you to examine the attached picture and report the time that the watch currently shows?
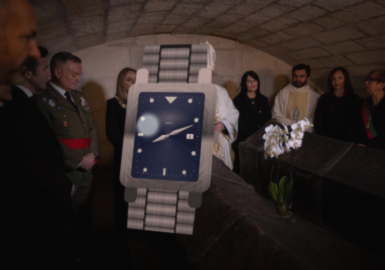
8:11
